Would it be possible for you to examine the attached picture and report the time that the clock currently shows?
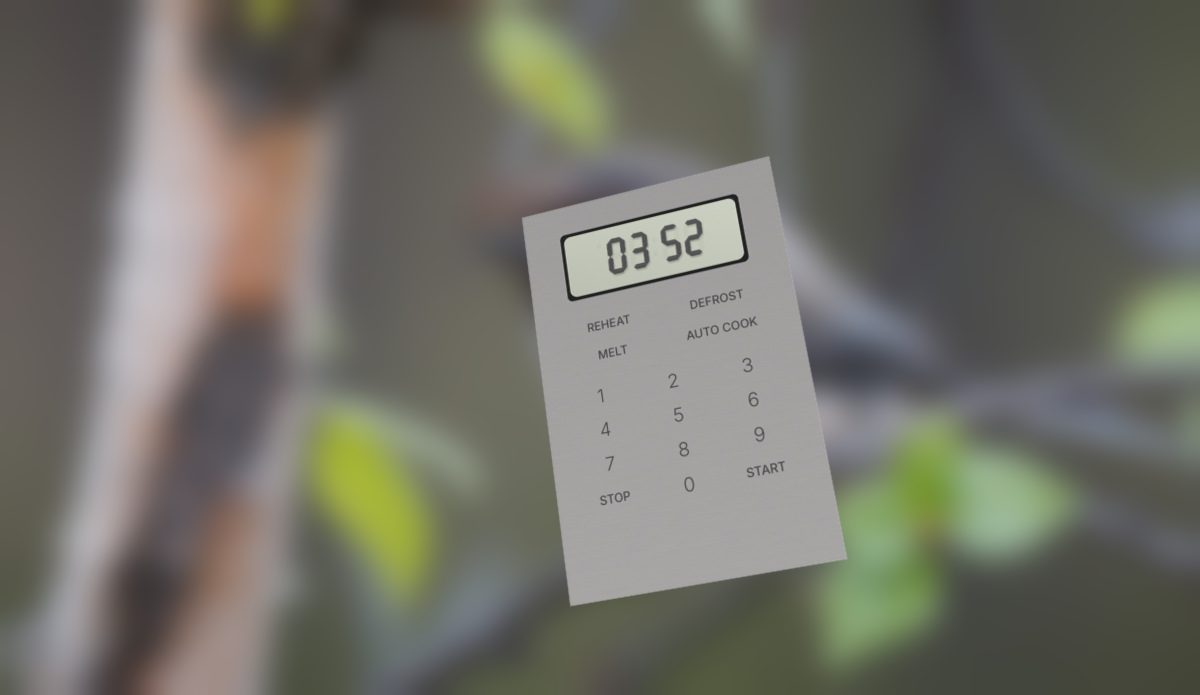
3:52
